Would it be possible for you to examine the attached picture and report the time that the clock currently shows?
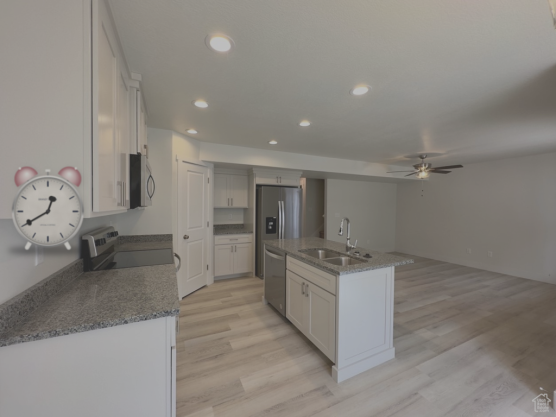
12:40
